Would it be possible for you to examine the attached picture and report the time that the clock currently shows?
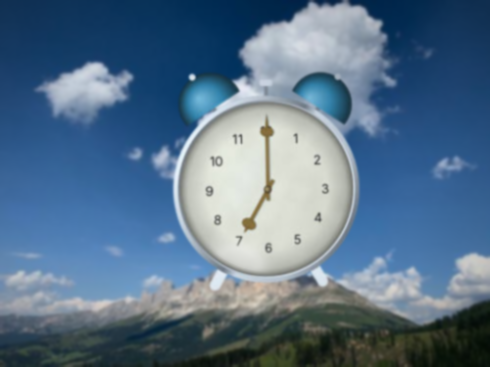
7:00
